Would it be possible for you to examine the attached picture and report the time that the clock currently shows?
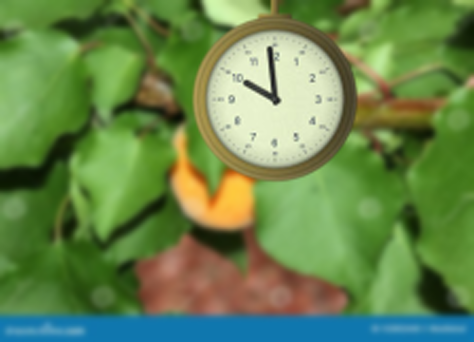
9:59
